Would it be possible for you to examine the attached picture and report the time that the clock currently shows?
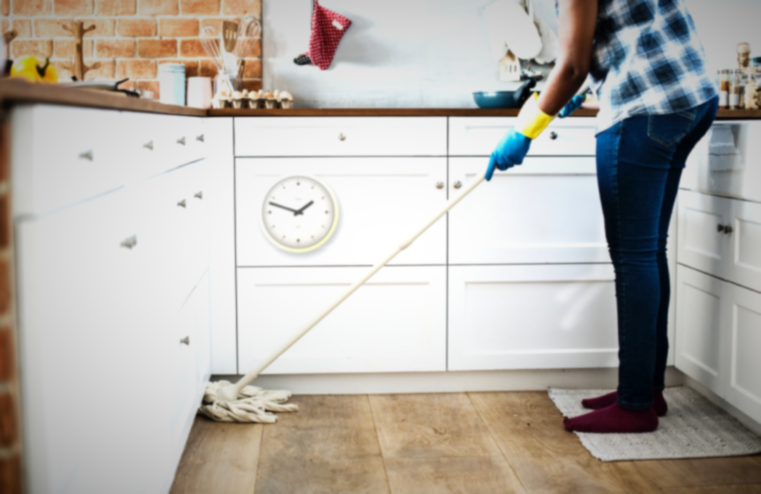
1:48
